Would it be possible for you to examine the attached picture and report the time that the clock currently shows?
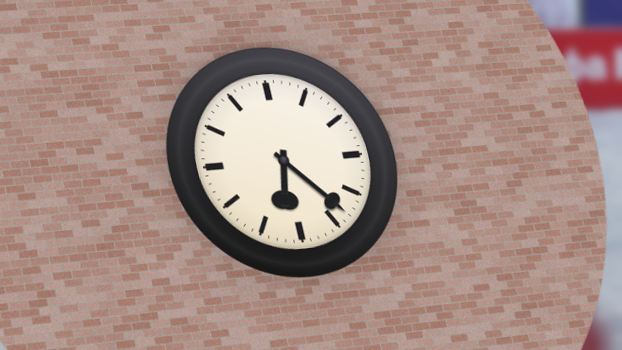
6:23
